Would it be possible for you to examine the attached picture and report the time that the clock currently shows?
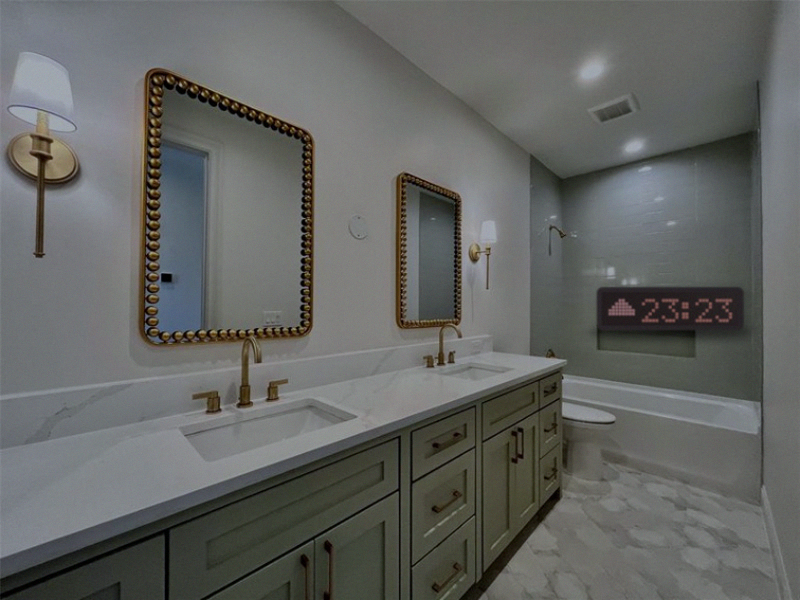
23:23
